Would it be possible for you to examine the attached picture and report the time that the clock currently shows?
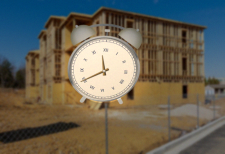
11:40
